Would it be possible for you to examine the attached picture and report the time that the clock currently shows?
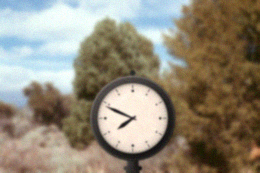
7:49
